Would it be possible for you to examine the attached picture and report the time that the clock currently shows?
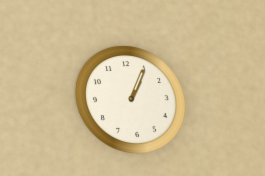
1:05
